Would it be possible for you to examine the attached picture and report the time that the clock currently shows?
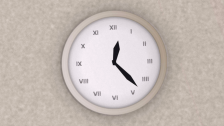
12:23
